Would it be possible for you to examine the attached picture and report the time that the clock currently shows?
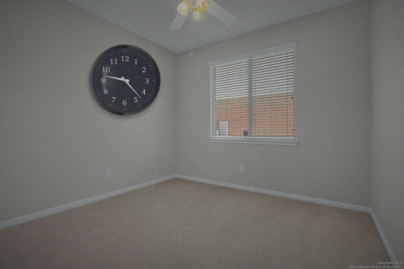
9:23
